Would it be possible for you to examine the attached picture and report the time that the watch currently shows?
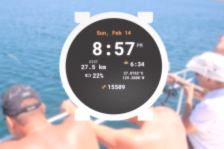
8:57
